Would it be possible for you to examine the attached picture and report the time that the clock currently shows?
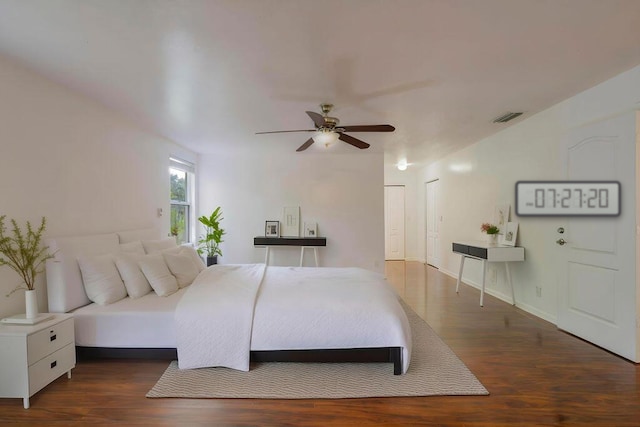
7:27:20
